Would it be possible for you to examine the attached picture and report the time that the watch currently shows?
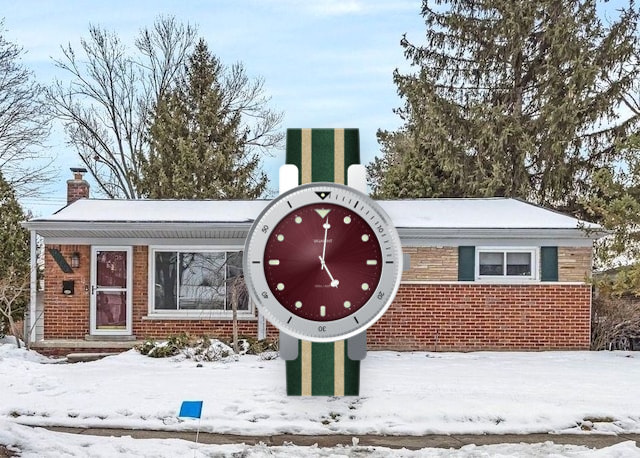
5:01
